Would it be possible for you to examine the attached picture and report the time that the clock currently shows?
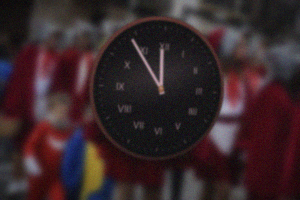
11:54
